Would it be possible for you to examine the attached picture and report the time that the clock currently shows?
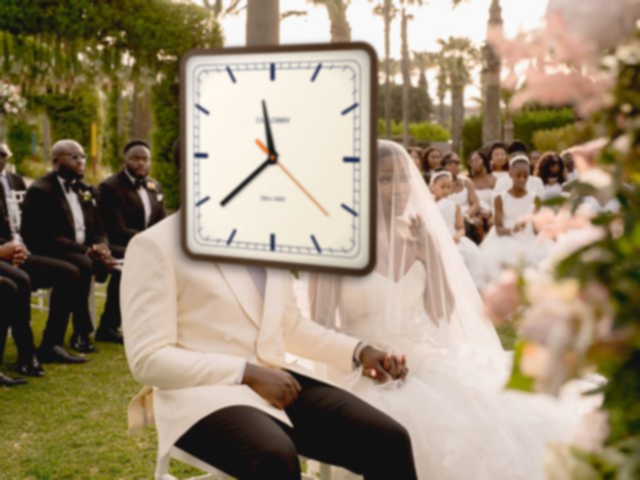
11:38:22
